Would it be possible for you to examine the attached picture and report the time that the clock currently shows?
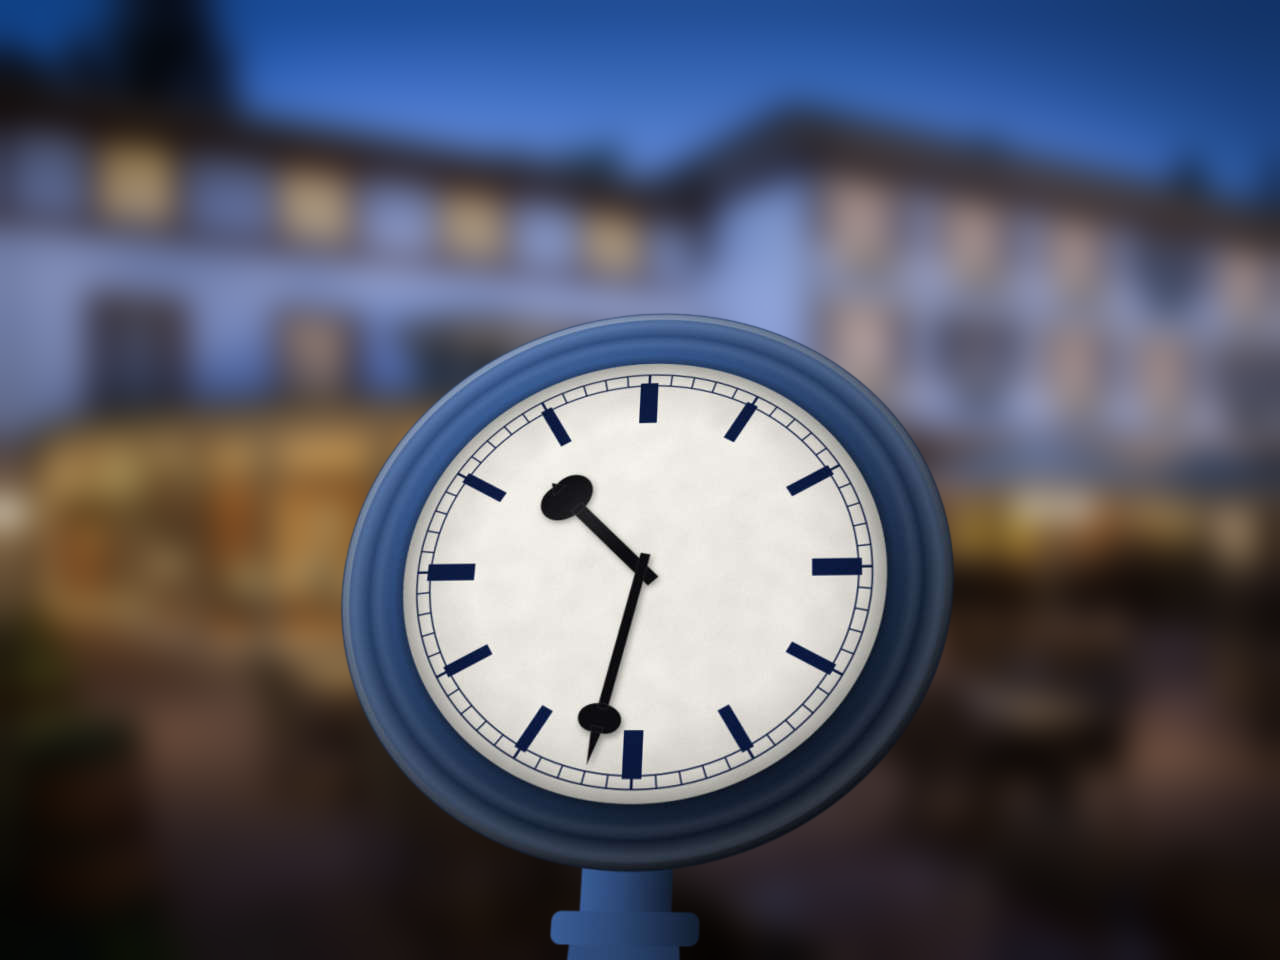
10:32
